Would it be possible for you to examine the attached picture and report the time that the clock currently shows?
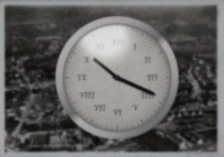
10:19
